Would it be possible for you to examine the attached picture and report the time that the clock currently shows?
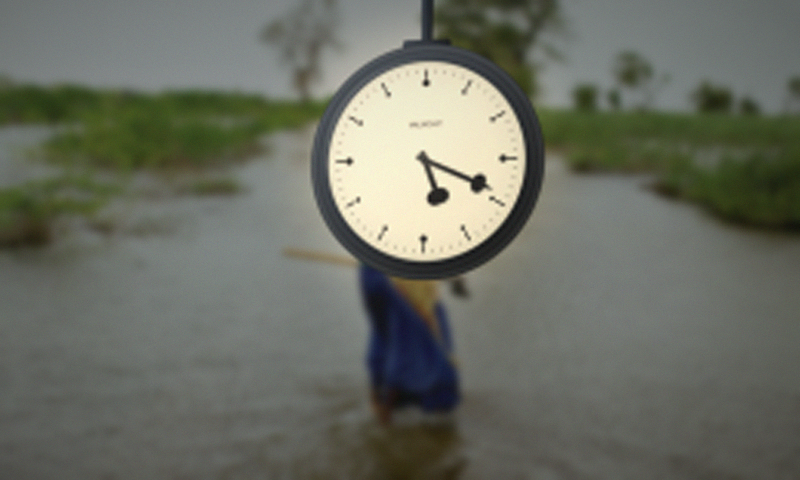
5:19
